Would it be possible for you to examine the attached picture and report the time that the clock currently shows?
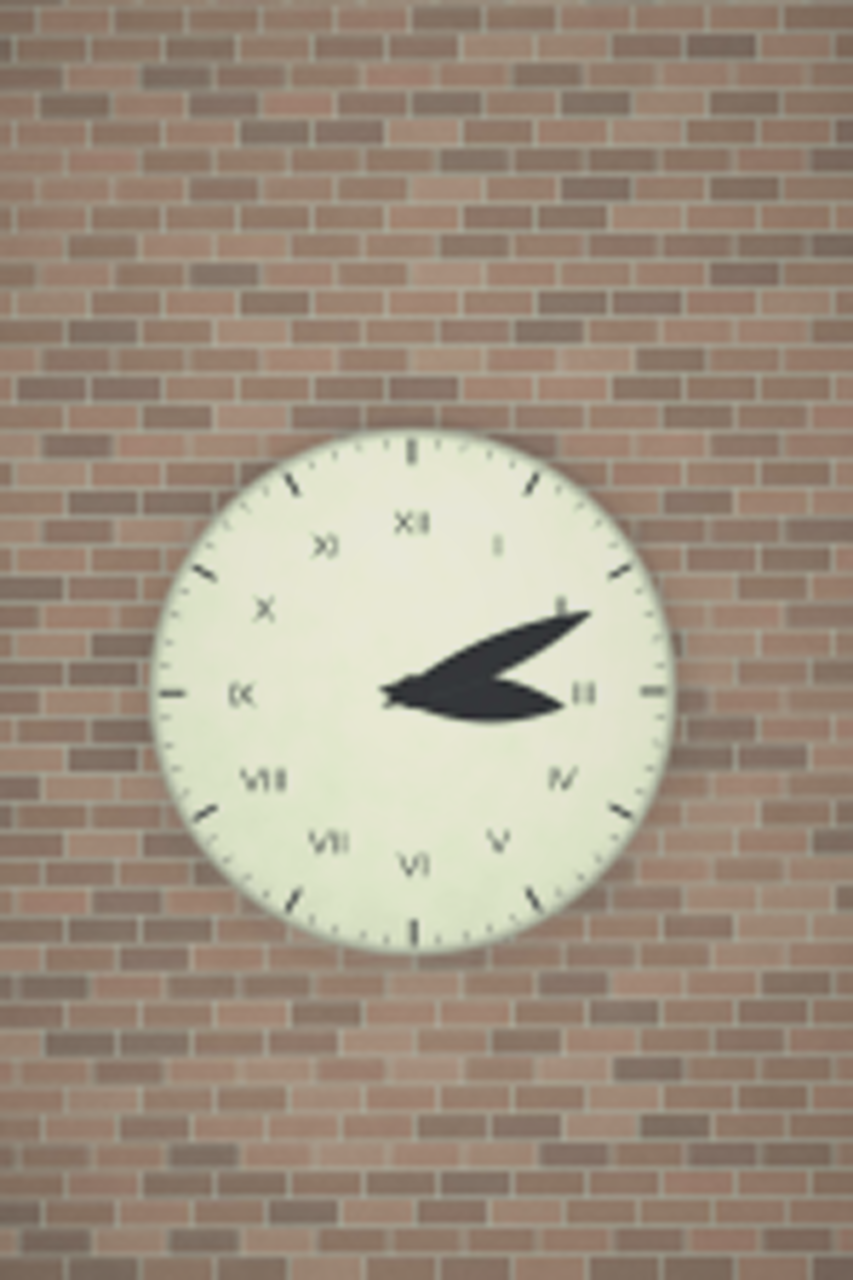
3:11
